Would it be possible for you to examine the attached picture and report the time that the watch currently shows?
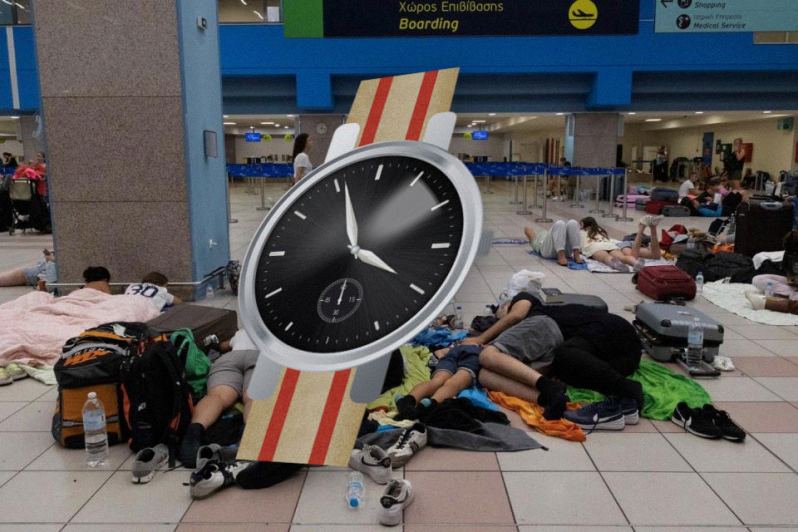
3:56
